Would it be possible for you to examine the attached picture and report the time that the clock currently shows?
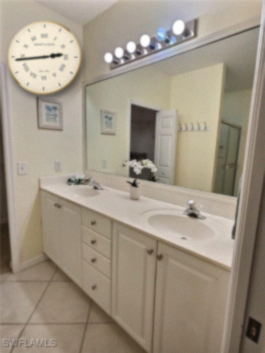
2:44
